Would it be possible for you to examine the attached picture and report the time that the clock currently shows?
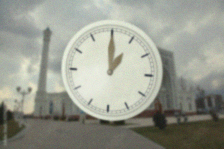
1:00
